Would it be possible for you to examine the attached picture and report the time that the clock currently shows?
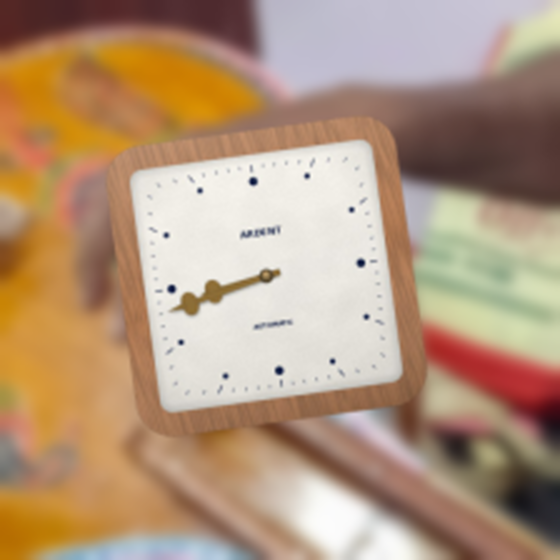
8:43
